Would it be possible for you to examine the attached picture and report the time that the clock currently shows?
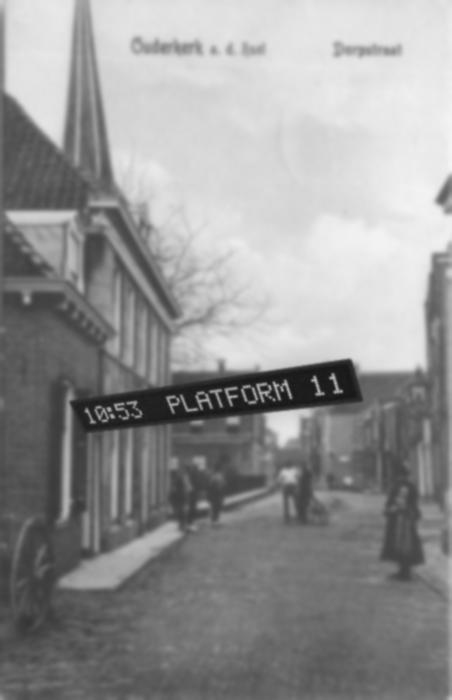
10:53
